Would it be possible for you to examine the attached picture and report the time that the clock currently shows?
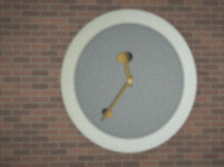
11:36
